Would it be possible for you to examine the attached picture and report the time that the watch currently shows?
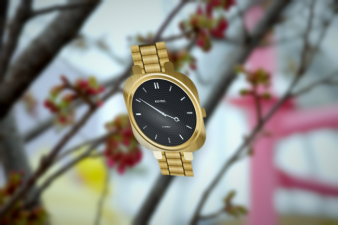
3:51
